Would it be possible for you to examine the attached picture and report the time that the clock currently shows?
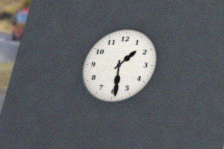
1:29
